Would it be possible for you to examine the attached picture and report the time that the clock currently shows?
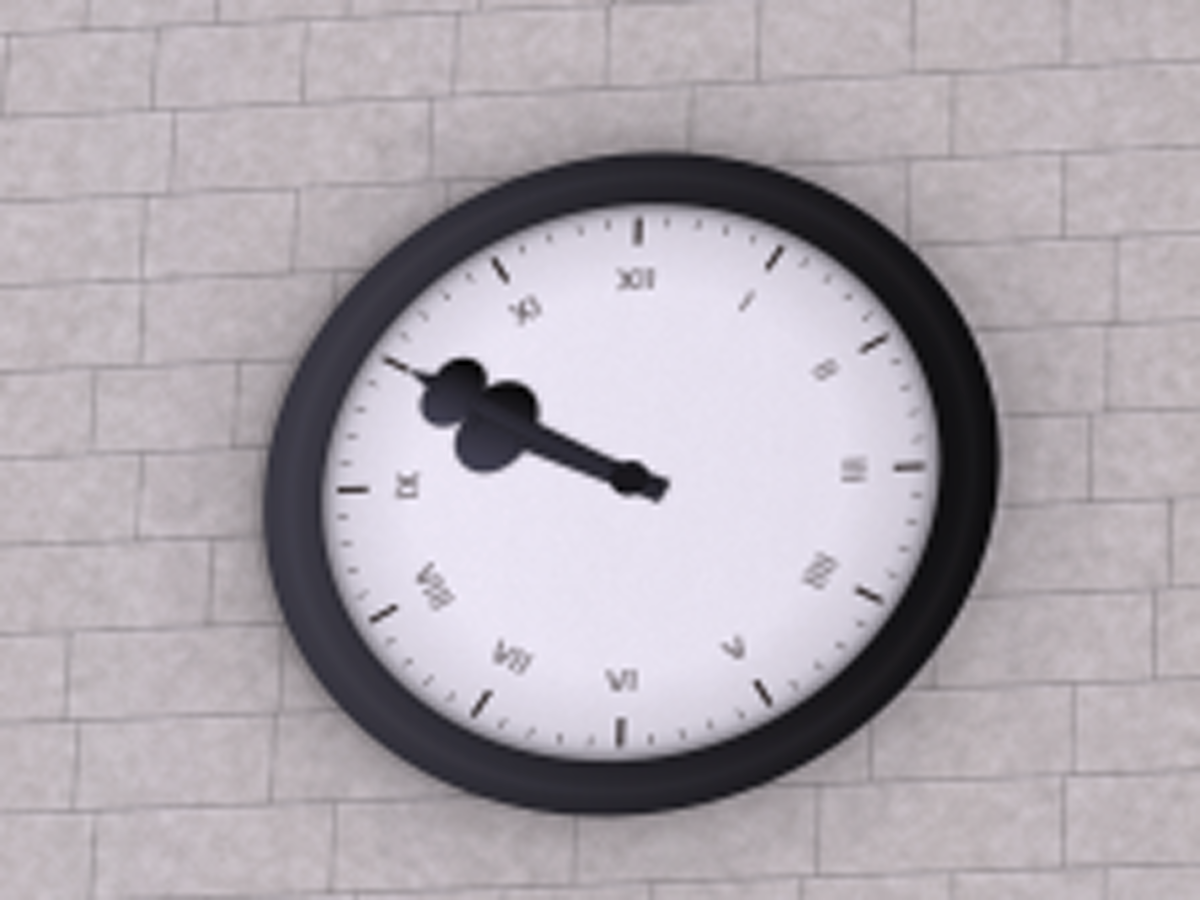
9:50
